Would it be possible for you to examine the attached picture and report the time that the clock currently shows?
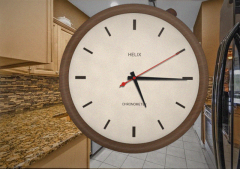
5:15:10
